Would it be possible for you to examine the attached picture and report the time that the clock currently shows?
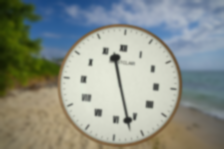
11:27
